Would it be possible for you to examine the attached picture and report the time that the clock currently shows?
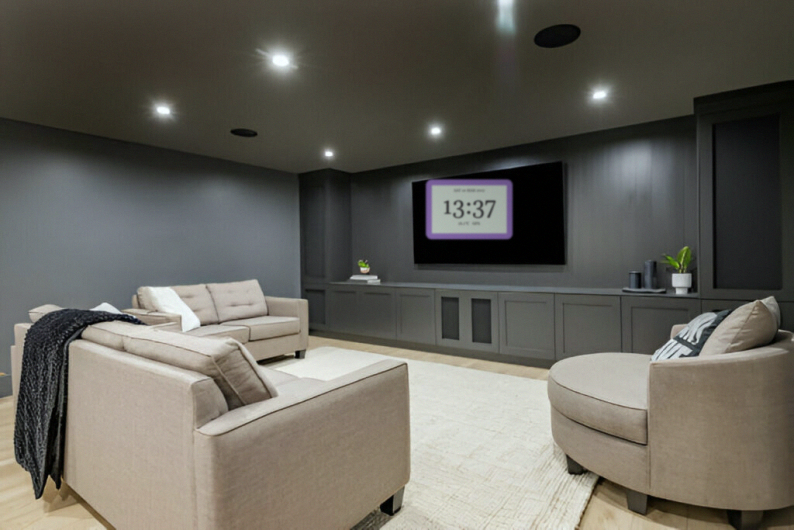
13:37
